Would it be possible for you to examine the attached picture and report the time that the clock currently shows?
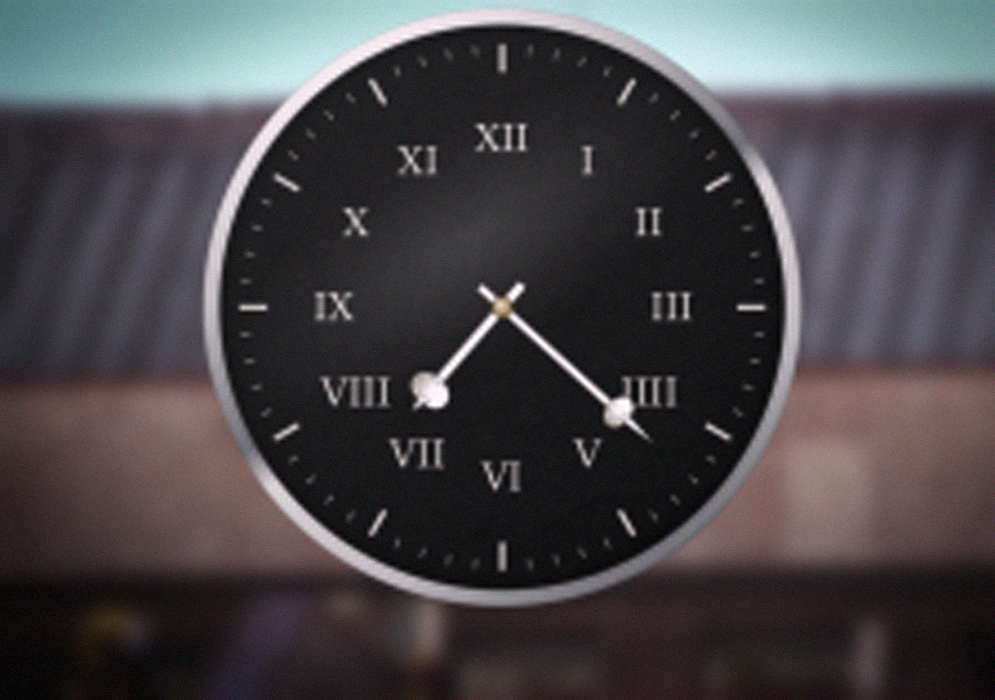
7:22
